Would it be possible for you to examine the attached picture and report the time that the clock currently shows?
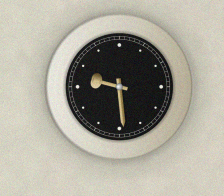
9:29
